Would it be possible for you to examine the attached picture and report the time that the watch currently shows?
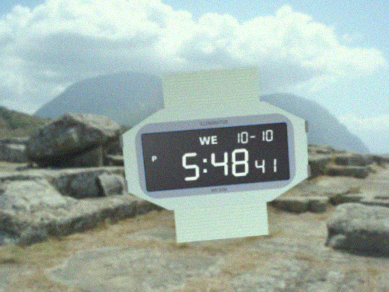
5:48:41
